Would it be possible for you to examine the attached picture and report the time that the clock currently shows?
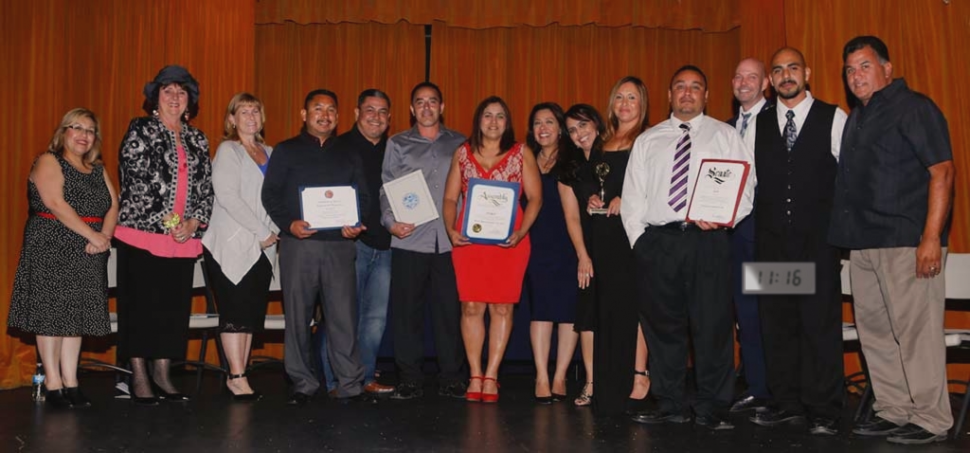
11:16
